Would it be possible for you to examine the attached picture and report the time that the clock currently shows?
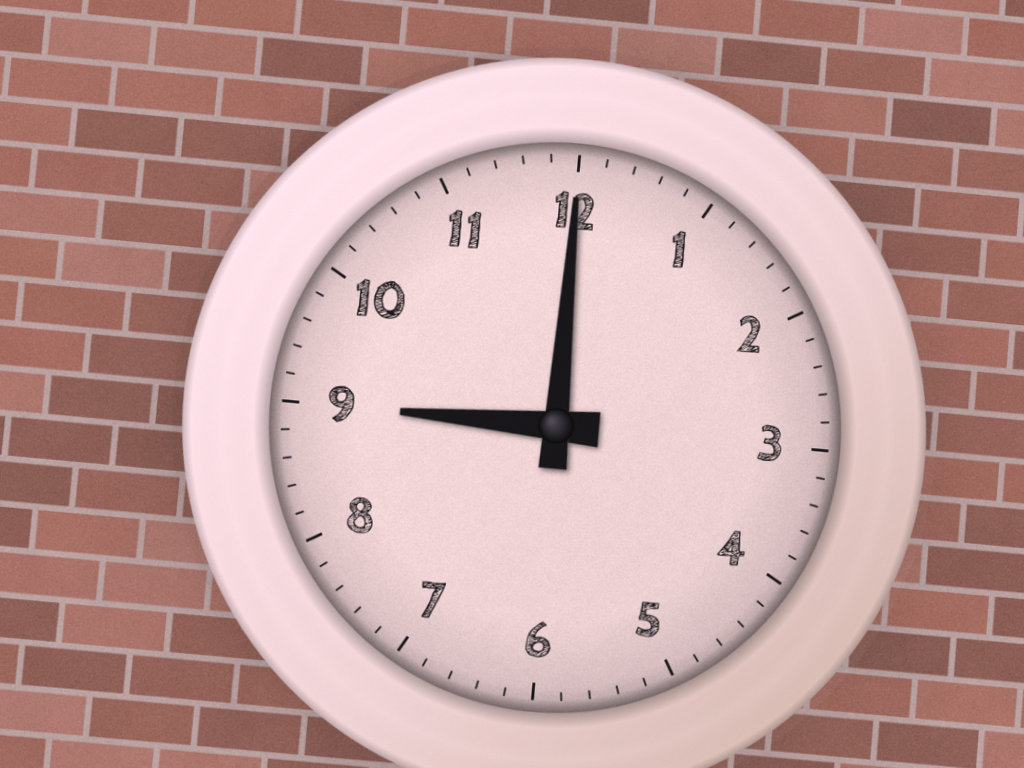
9:00
